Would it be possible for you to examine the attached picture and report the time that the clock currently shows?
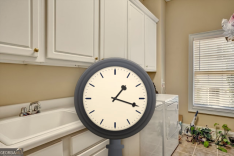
1:18
